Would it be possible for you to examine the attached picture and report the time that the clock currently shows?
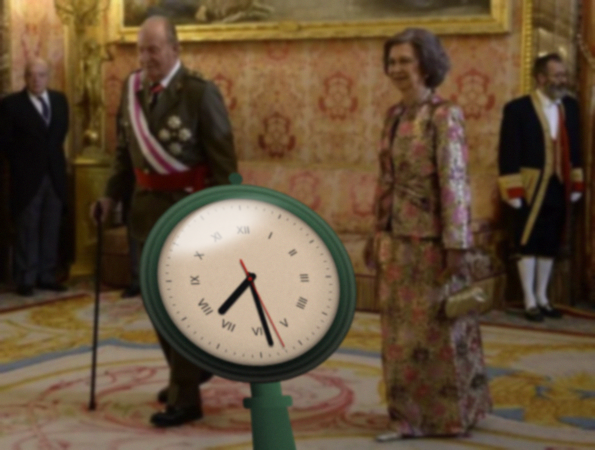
7:28:27
